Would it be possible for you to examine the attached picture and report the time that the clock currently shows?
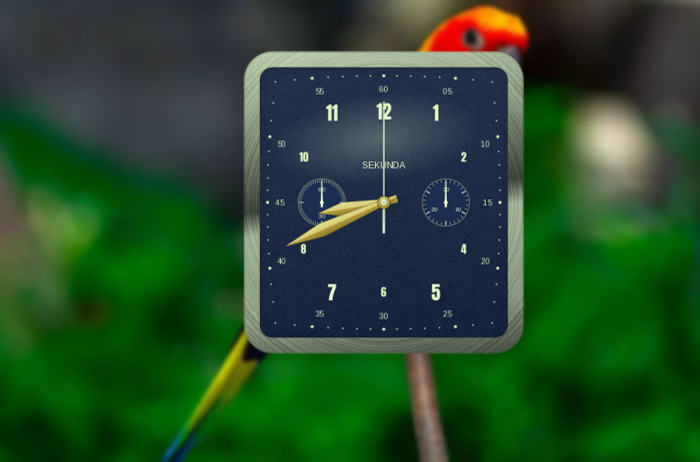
8:41
